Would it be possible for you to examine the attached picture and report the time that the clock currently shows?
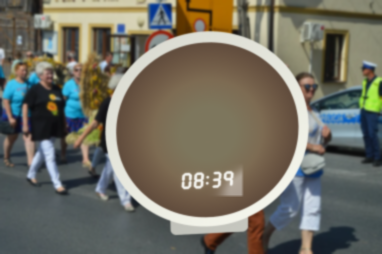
8:39
